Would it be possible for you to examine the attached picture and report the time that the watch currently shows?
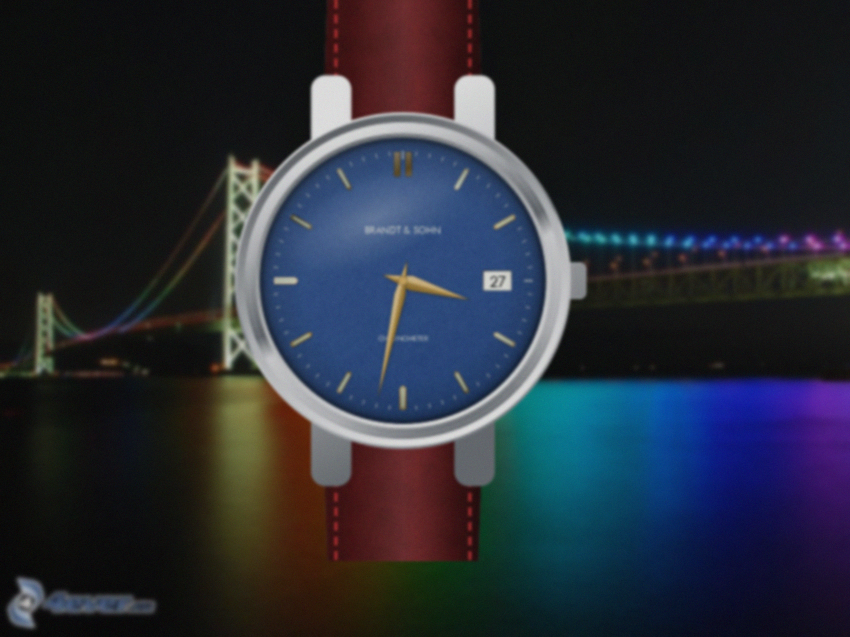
3:32
